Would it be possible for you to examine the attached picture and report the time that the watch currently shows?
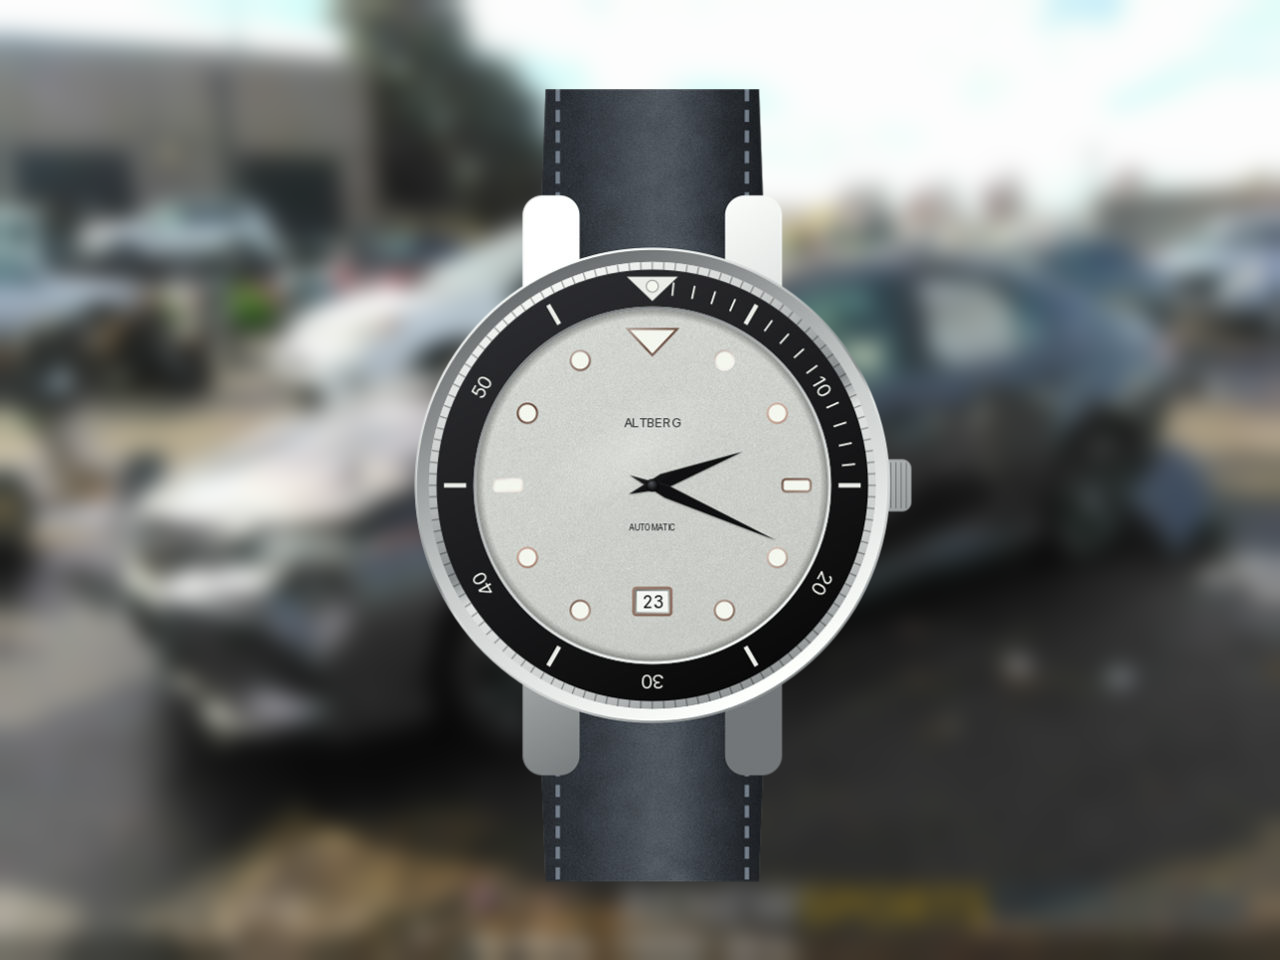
2:19
